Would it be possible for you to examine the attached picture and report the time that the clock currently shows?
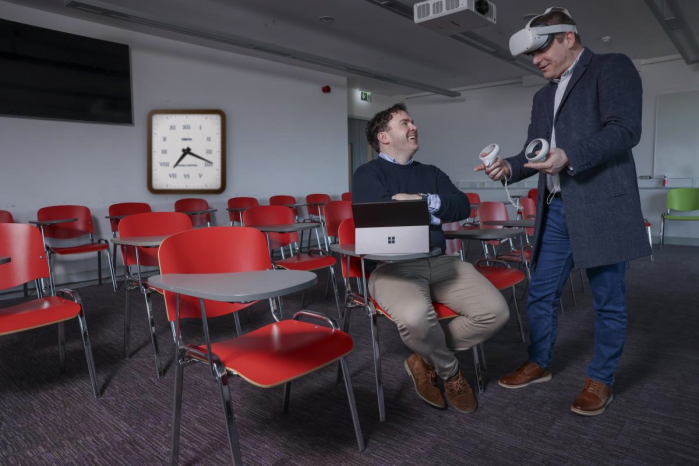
7:19
